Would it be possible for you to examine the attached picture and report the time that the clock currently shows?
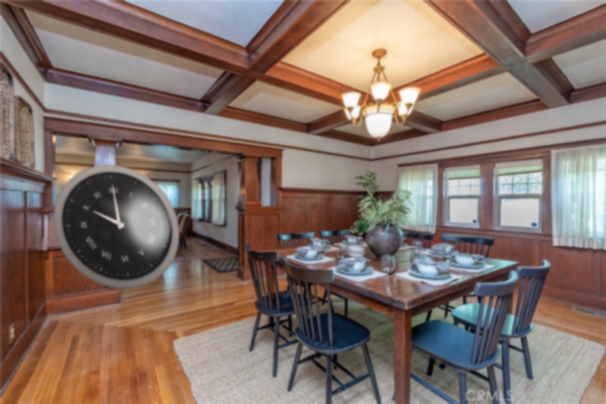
10:00
